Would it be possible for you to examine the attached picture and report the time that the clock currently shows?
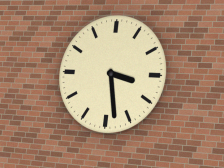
3:28
